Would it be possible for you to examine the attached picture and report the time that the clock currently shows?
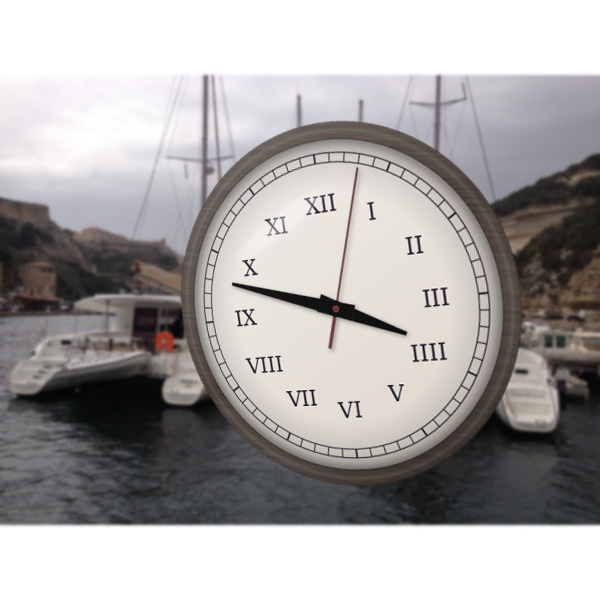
3:48:03
